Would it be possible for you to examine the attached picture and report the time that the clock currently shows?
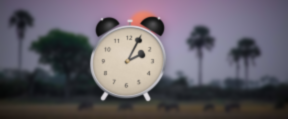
2:04
